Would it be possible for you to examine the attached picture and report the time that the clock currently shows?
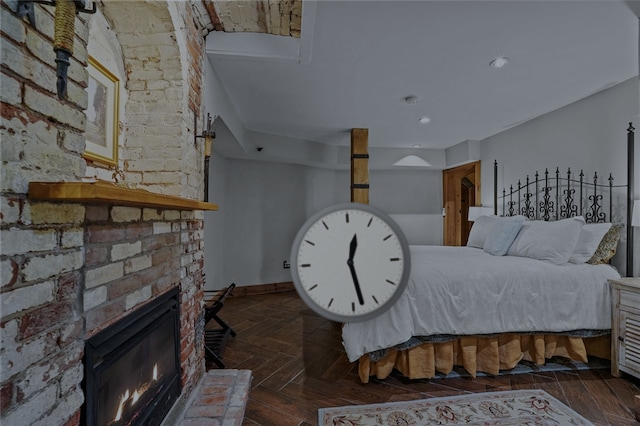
12:28
